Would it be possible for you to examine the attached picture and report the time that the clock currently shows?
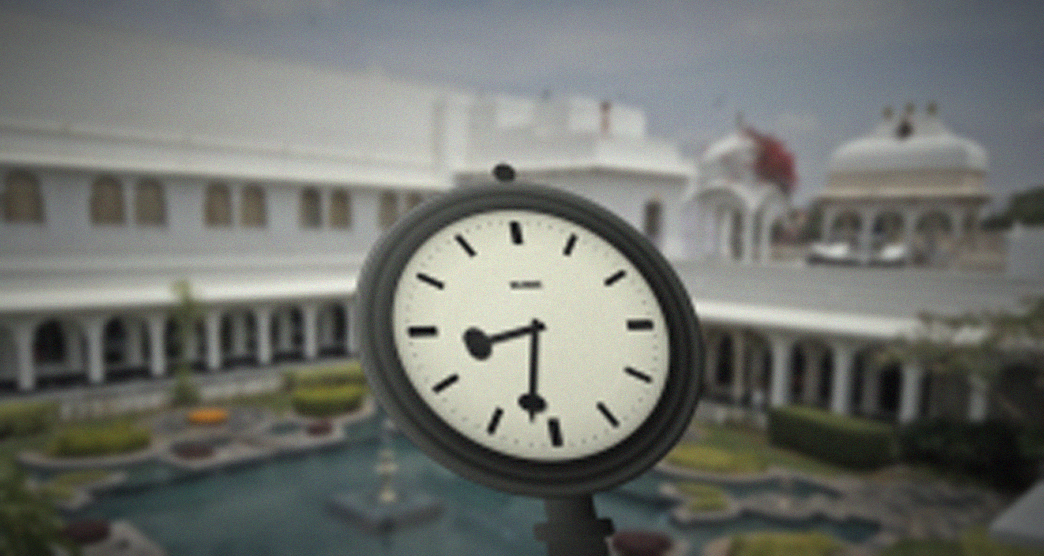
8:32
